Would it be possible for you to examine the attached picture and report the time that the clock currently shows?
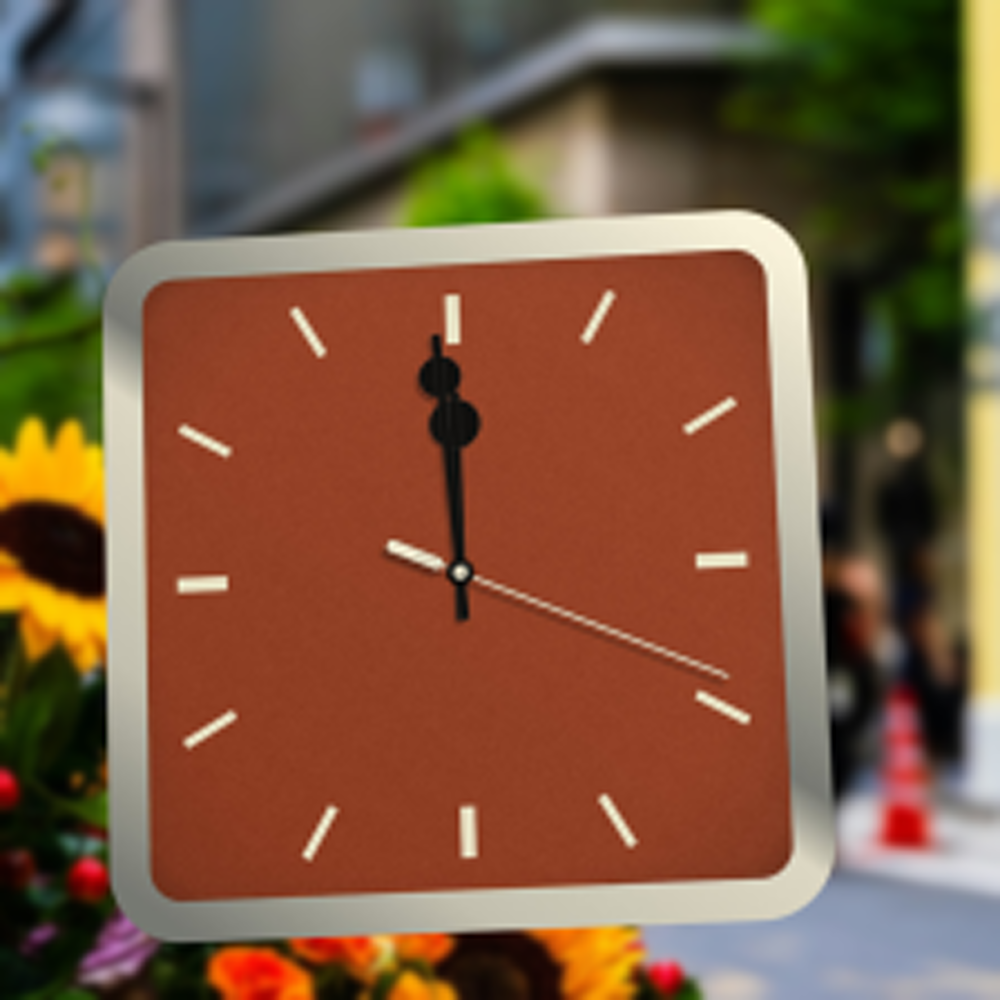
11:59:19
